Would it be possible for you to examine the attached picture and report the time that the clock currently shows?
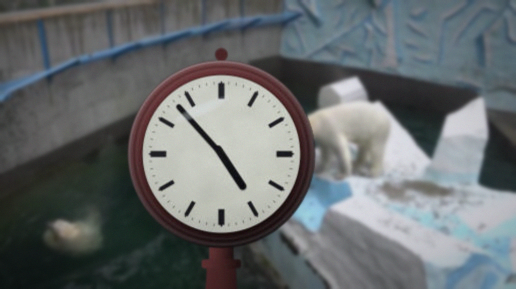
4:53
